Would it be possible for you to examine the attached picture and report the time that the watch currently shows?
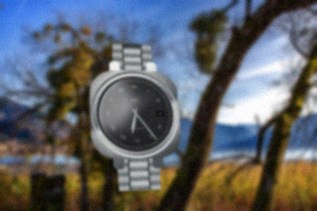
6:24
